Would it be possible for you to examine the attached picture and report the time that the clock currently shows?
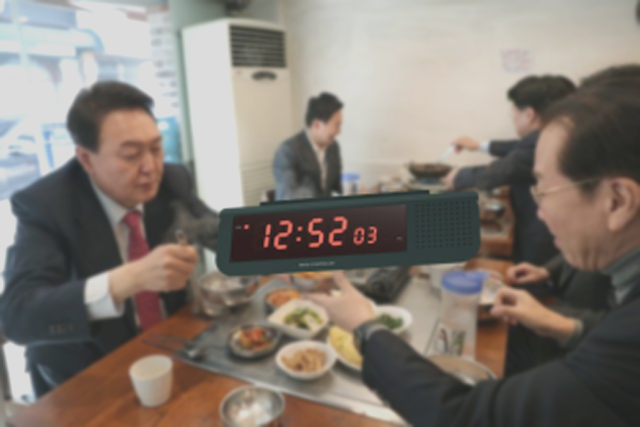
12:52:03
